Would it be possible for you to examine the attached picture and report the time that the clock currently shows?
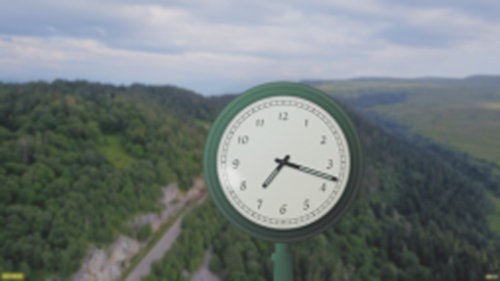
7:18
